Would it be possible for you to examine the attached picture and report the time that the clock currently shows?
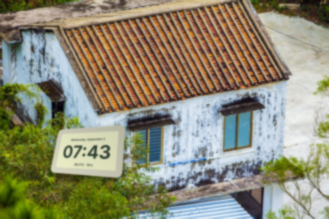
7:43
